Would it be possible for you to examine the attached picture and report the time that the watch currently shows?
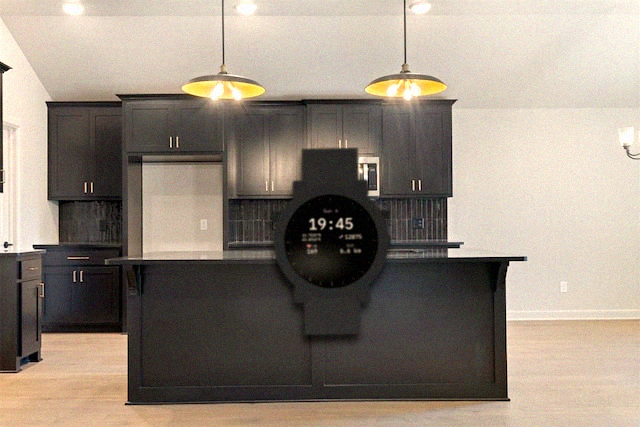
19:45
